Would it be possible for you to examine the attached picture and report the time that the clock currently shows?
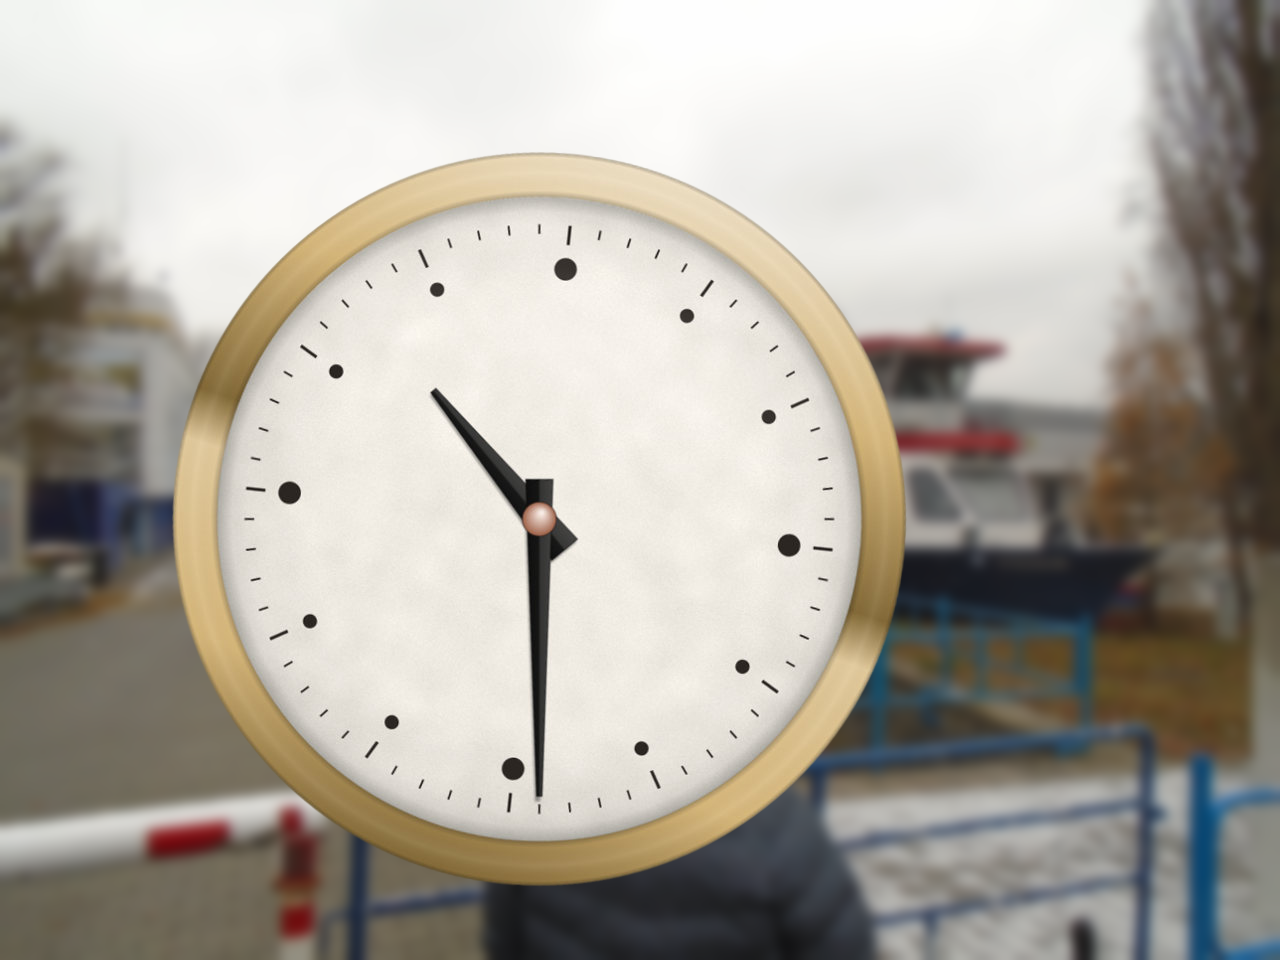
10:29
